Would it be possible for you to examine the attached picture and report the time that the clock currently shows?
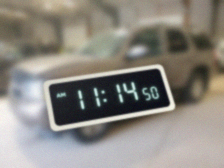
11:14:50
